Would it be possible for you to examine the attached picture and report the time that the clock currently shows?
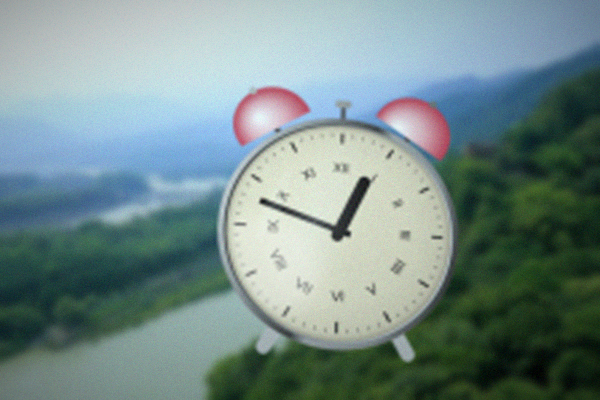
12:48
